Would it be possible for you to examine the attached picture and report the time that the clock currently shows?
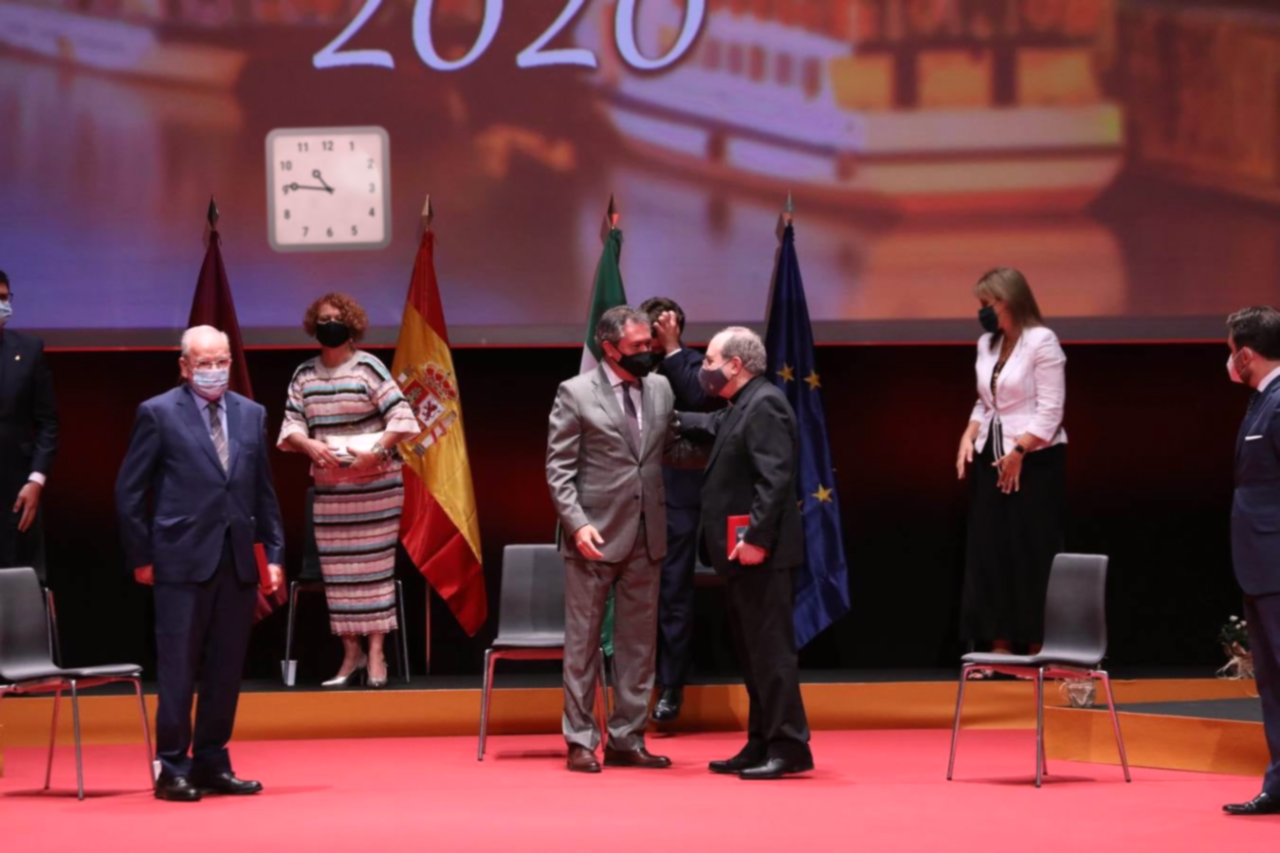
10:46
